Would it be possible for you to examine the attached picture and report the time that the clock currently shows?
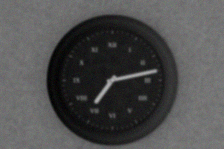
7:13
